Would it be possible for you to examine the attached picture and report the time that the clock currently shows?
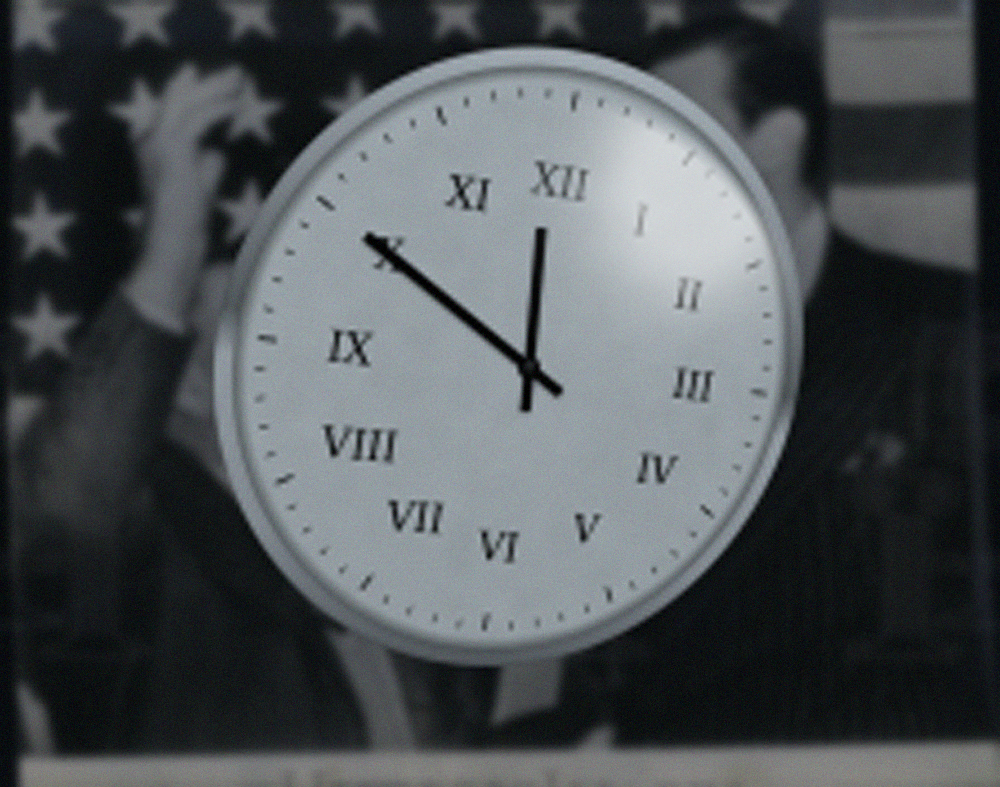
11:50
